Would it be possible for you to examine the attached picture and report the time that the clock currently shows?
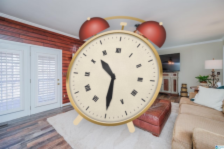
10:30
